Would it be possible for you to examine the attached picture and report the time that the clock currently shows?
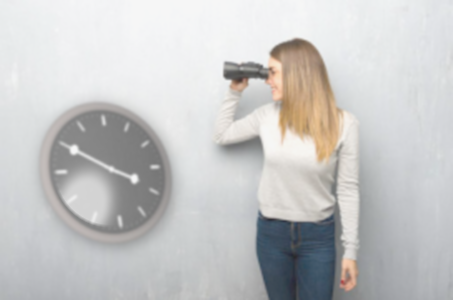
3:50
